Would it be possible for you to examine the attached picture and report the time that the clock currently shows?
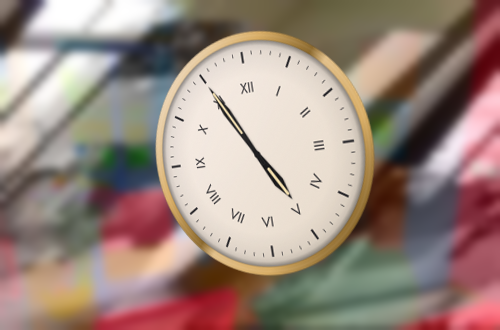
4:55
